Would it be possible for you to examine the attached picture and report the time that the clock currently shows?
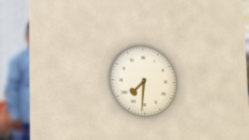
7:31
